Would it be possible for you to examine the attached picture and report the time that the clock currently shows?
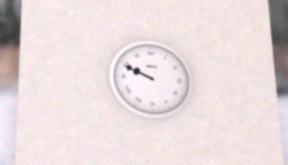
9:49
